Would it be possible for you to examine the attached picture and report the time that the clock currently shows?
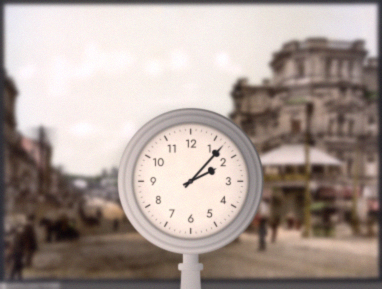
2:07
